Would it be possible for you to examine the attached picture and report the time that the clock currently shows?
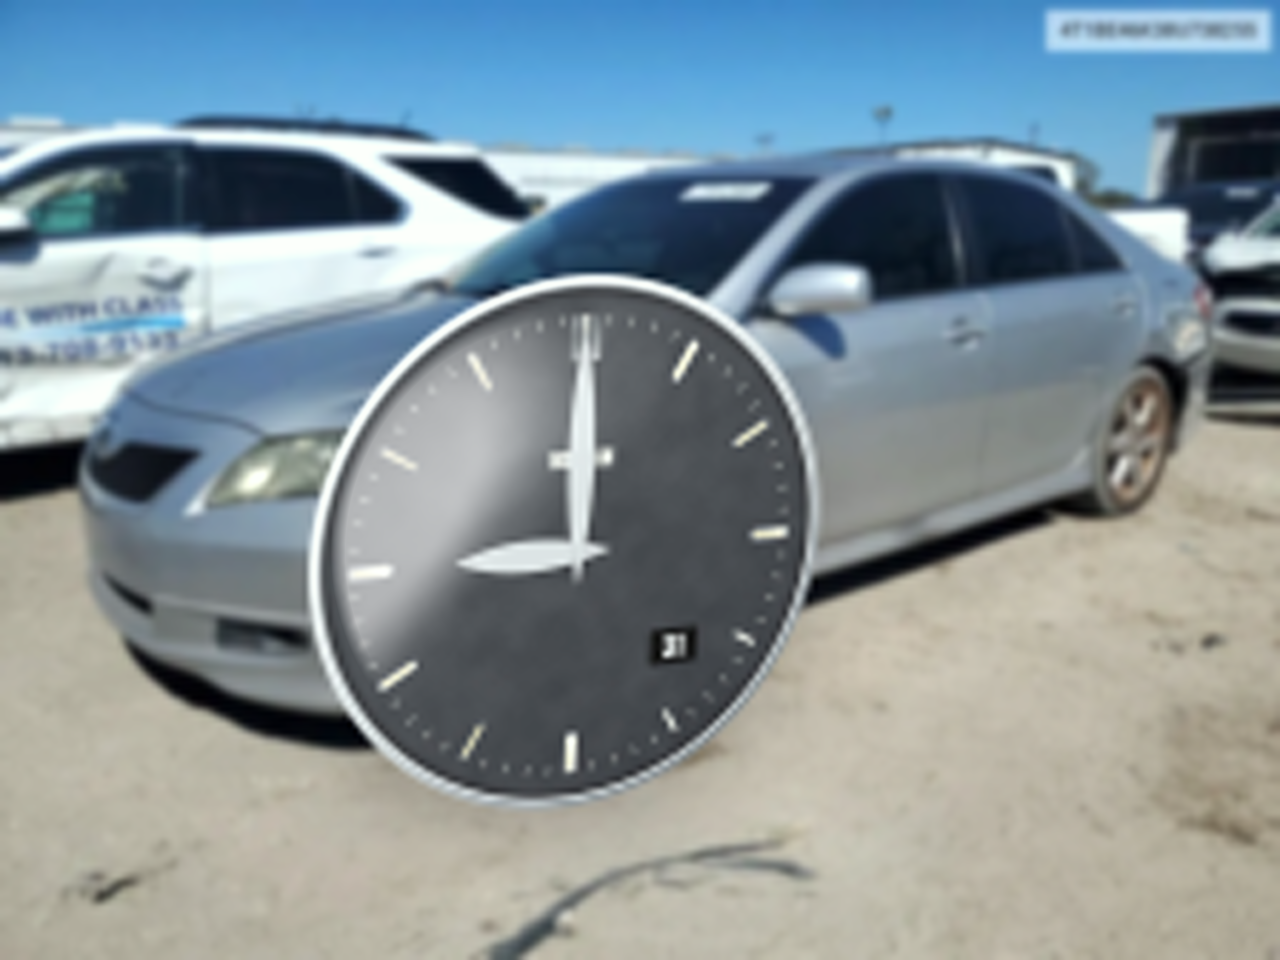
9:00
